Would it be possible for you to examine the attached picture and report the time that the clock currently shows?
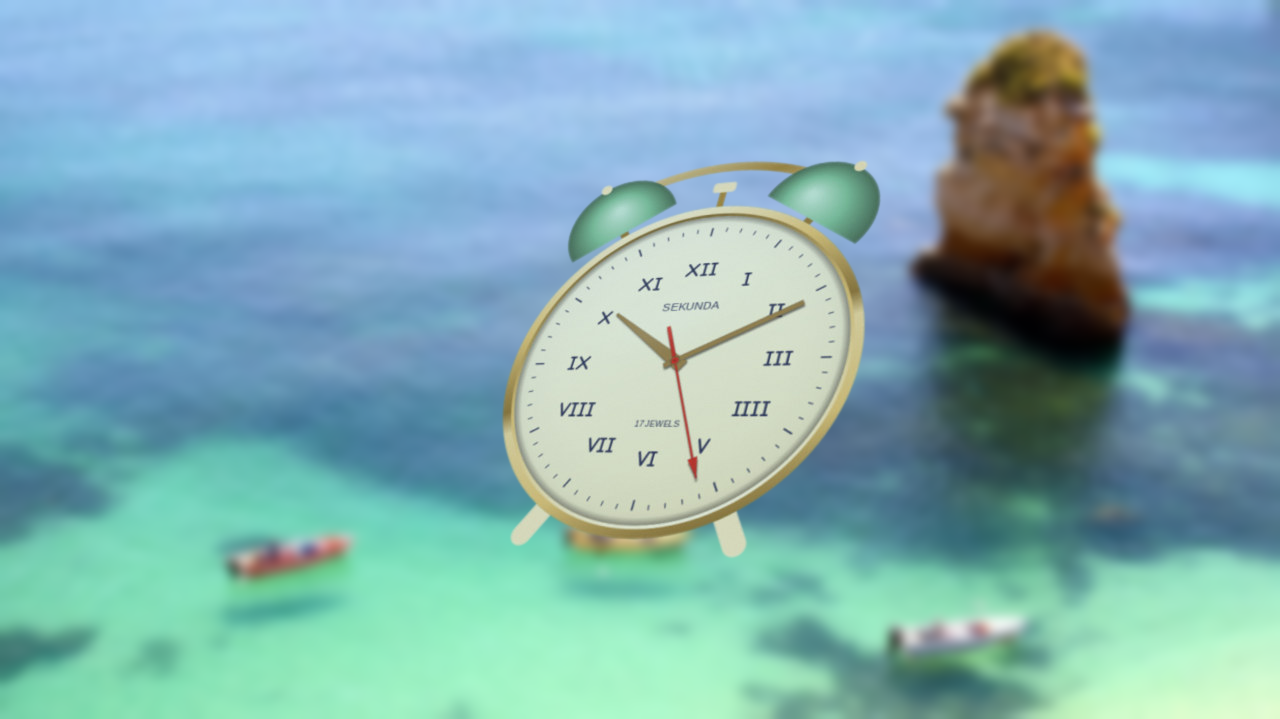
10:10:26
